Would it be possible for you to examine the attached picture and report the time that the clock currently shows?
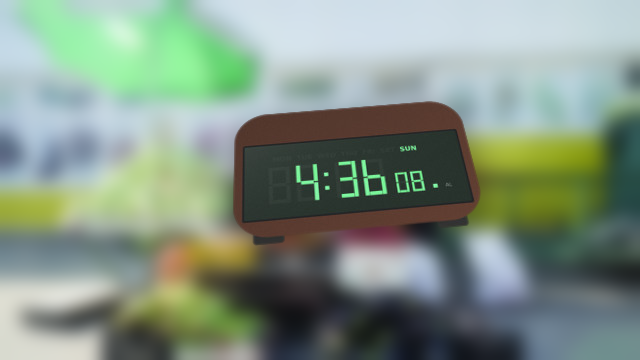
4:36:08
